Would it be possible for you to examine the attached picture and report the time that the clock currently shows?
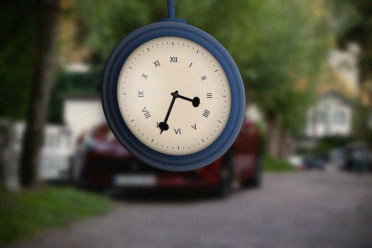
3:34
